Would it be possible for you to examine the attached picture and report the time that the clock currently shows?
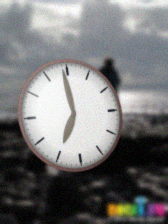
6:59
